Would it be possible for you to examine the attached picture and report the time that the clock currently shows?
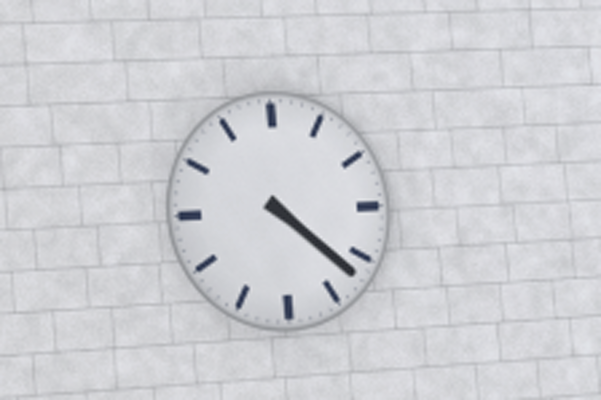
4:22
